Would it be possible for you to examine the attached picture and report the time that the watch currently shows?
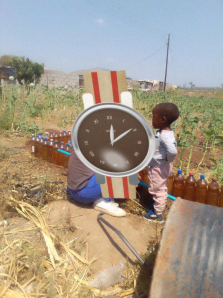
12:09
